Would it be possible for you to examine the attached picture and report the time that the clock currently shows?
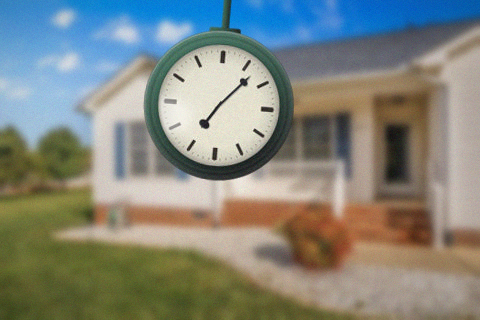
7:07
